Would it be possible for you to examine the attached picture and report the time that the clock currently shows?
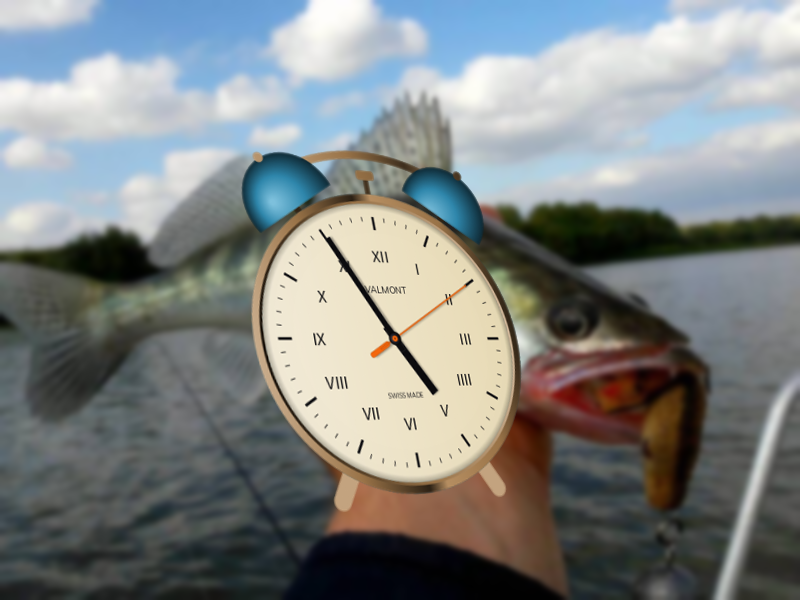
4:55:10
